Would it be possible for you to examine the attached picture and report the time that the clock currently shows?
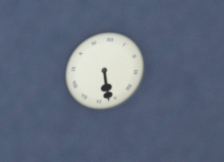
5:27
